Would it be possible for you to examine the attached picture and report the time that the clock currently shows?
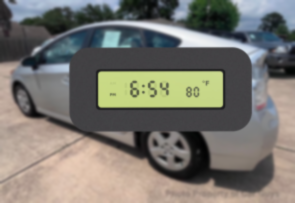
6:54
